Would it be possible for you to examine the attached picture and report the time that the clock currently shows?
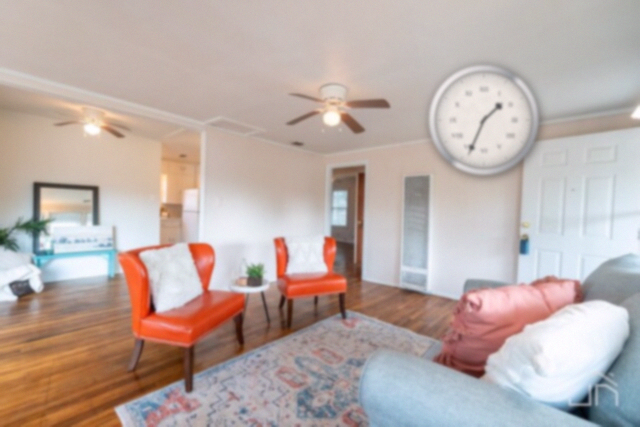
1:34
